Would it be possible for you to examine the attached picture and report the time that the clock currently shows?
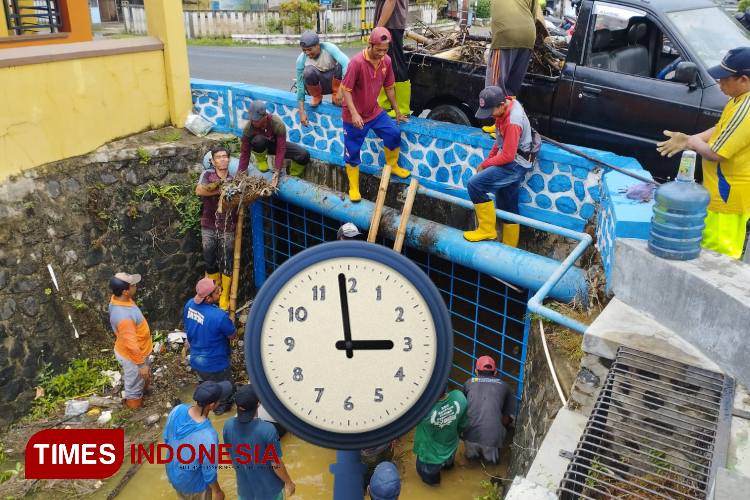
2:59
